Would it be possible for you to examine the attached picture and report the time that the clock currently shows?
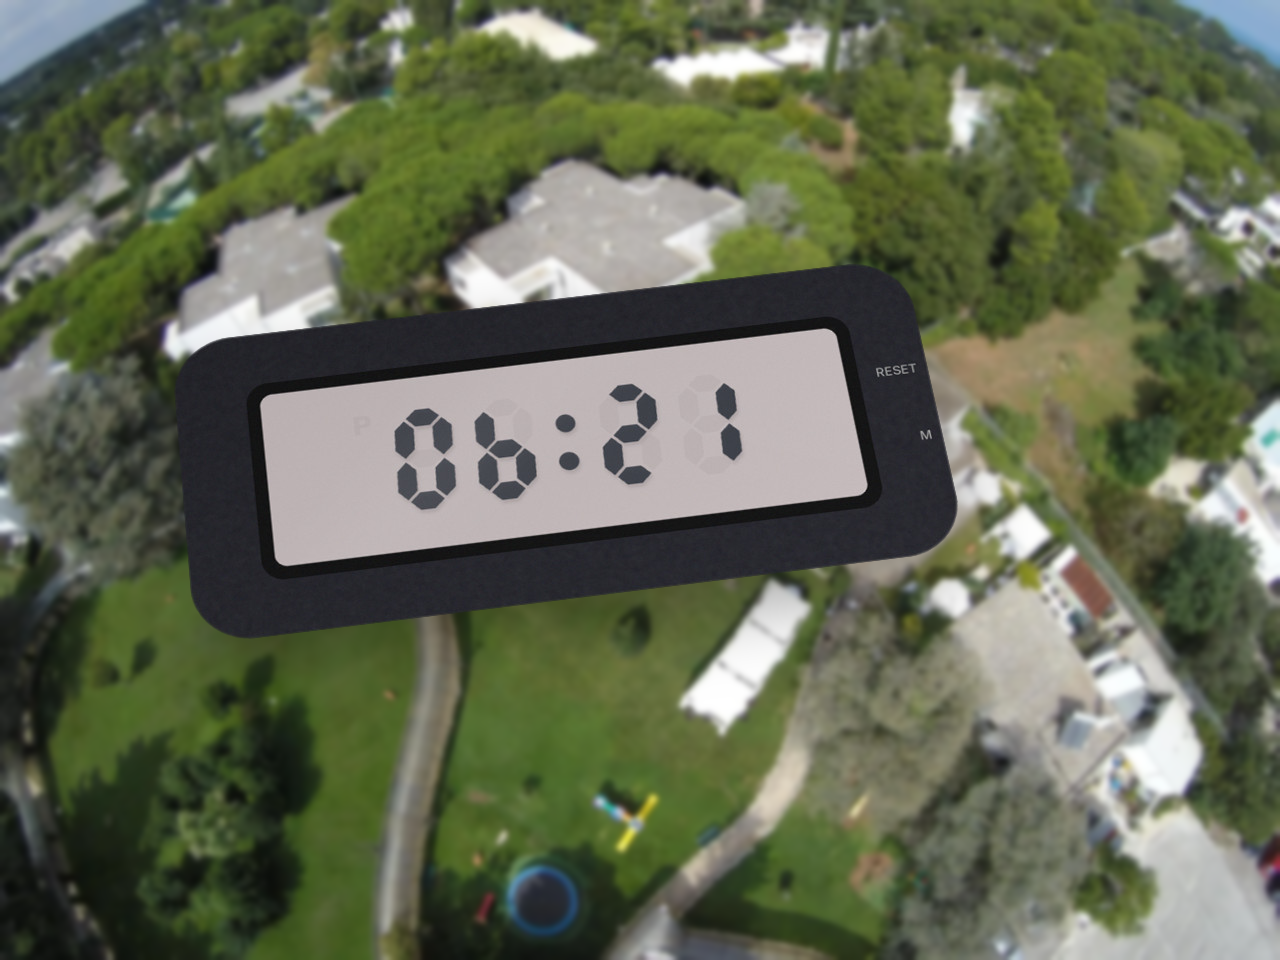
6:21
